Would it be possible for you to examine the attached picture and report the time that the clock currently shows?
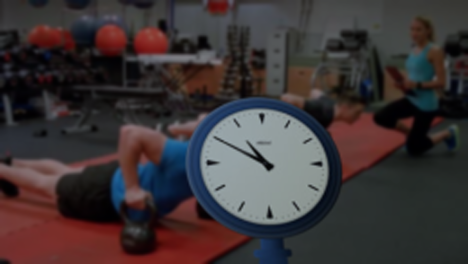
10:50
